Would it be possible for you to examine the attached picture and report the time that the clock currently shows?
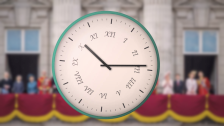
10:14
